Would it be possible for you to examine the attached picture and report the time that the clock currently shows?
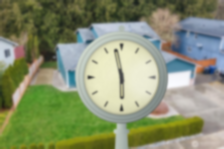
5:58
